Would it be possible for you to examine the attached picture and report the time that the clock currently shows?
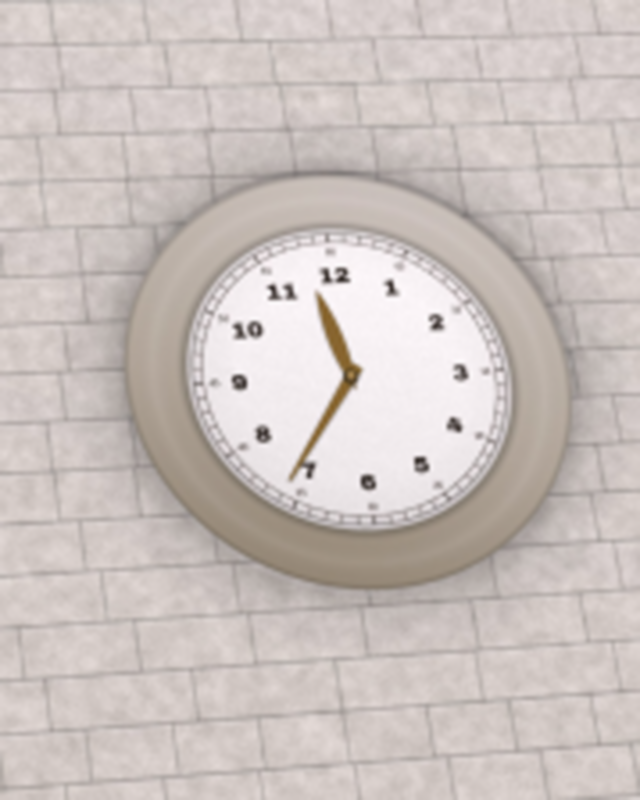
11:36
